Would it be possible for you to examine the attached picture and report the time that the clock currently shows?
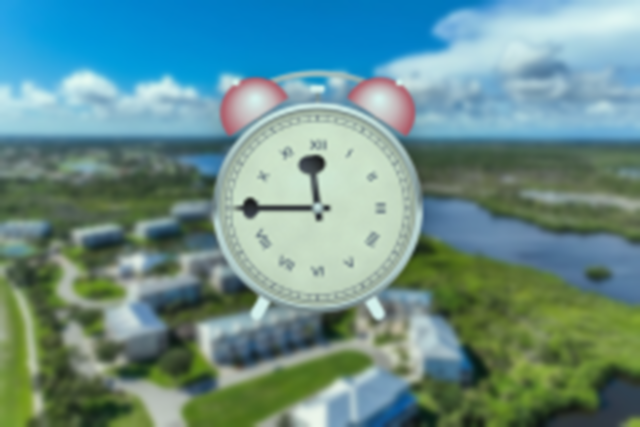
11:45
